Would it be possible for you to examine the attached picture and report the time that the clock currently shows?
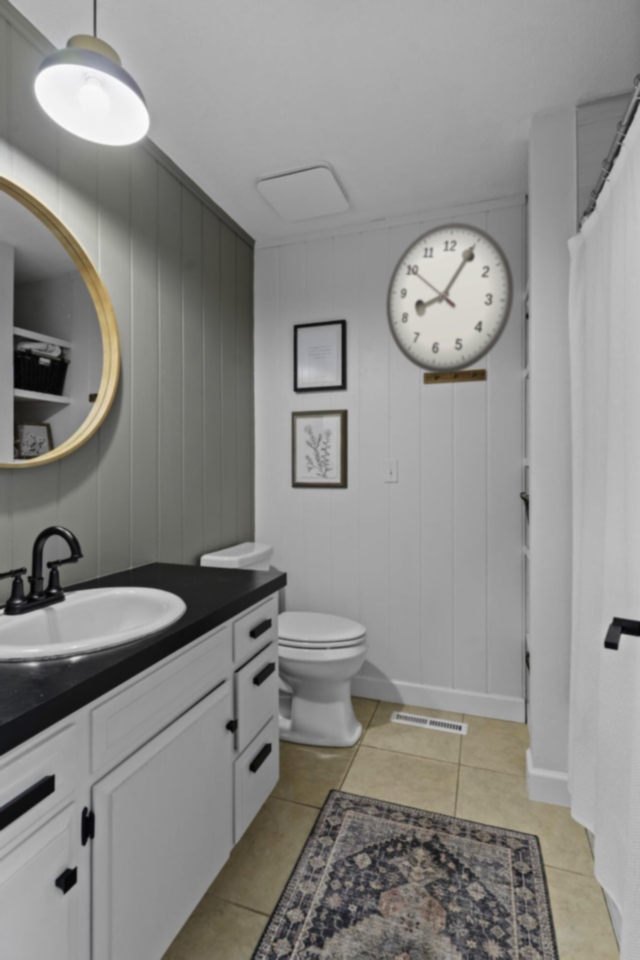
8:04:50
